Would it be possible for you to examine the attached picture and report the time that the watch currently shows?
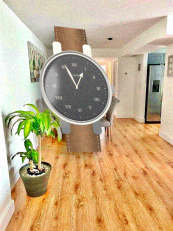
12:56
